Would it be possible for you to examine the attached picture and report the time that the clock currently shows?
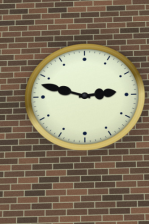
2:48
